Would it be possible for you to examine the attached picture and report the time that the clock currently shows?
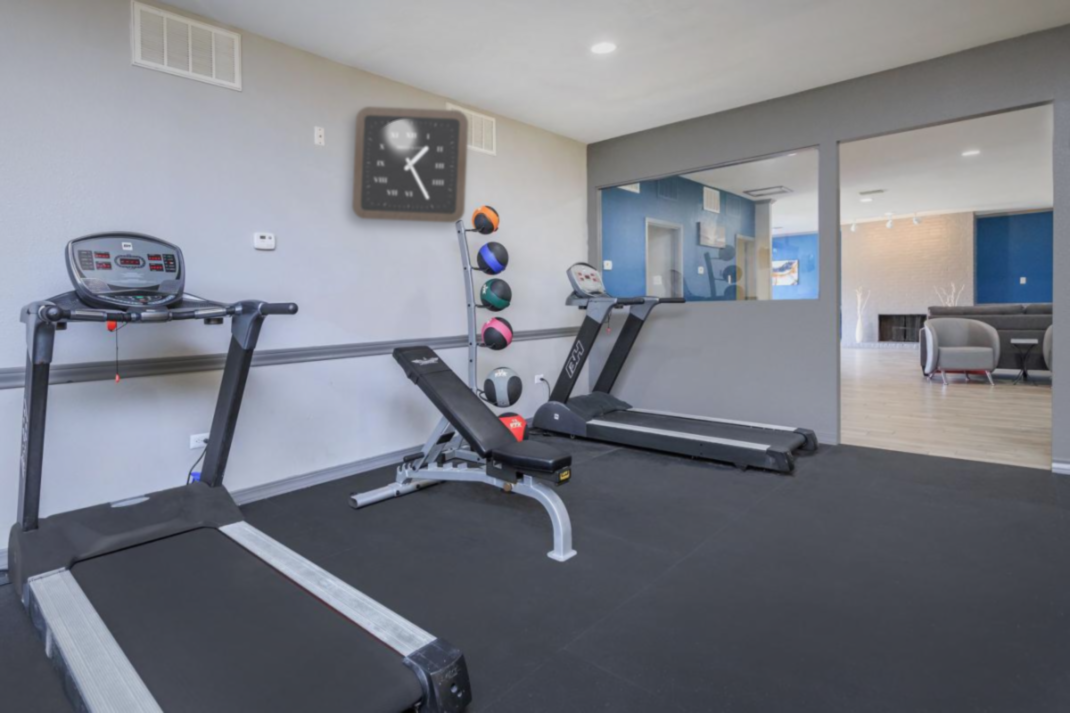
1:25
